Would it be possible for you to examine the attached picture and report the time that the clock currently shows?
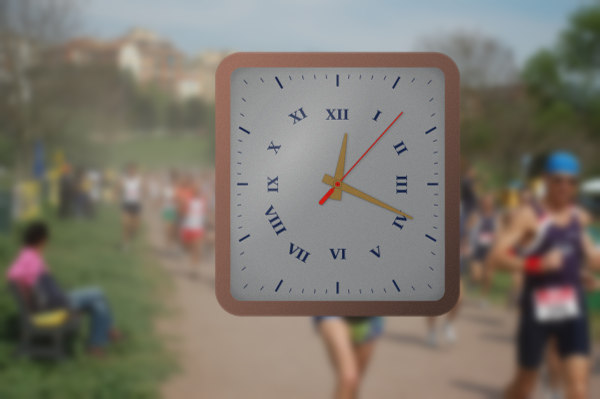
12:19:07
